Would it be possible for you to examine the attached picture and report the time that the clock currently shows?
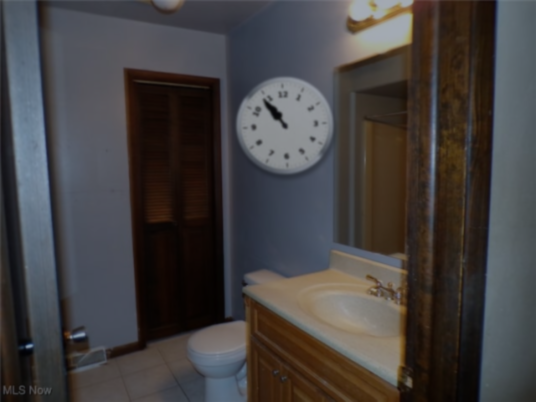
10:54
